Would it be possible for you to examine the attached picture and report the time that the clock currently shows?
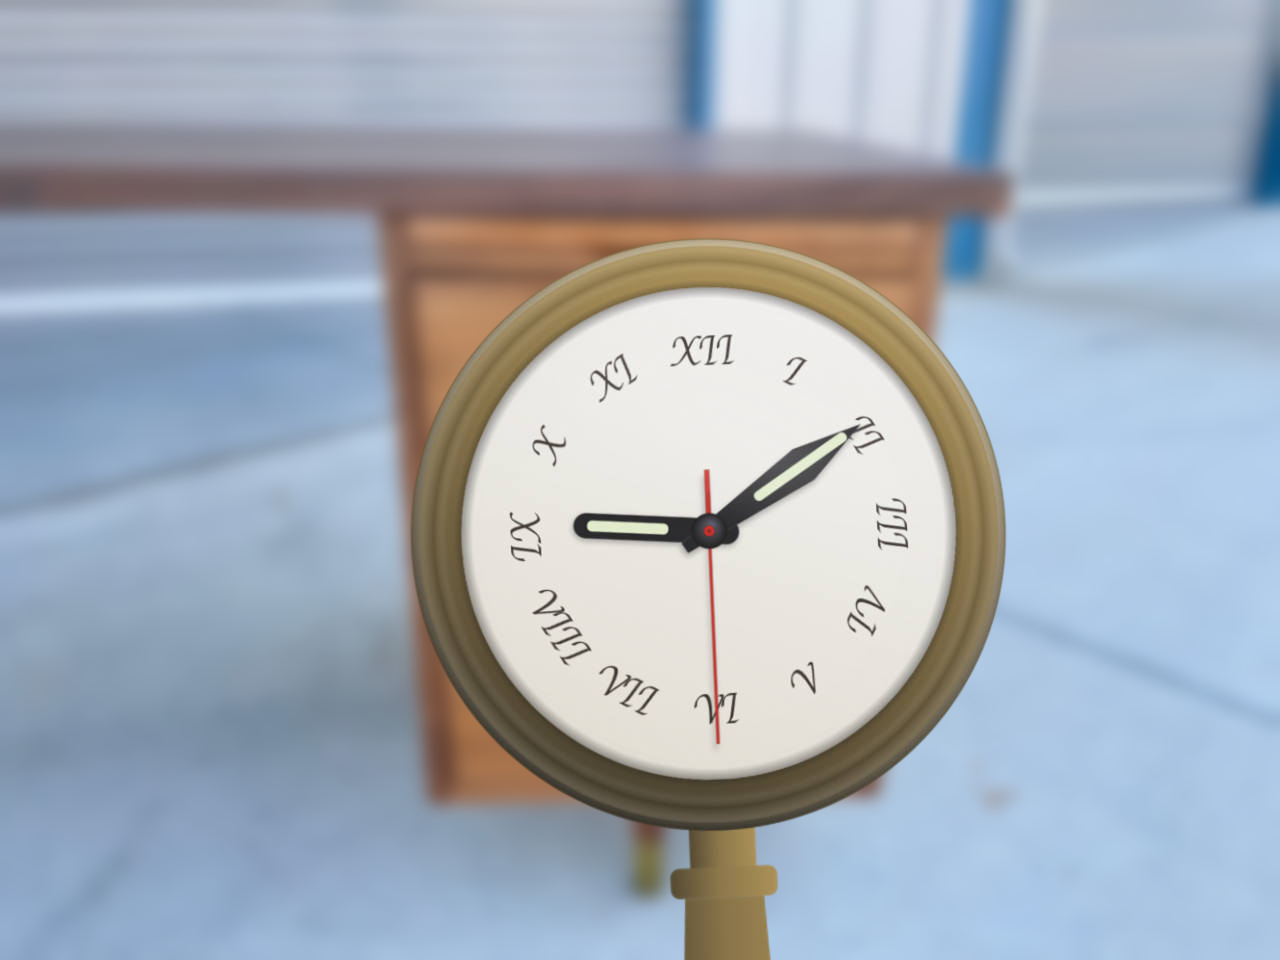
9:09:30
